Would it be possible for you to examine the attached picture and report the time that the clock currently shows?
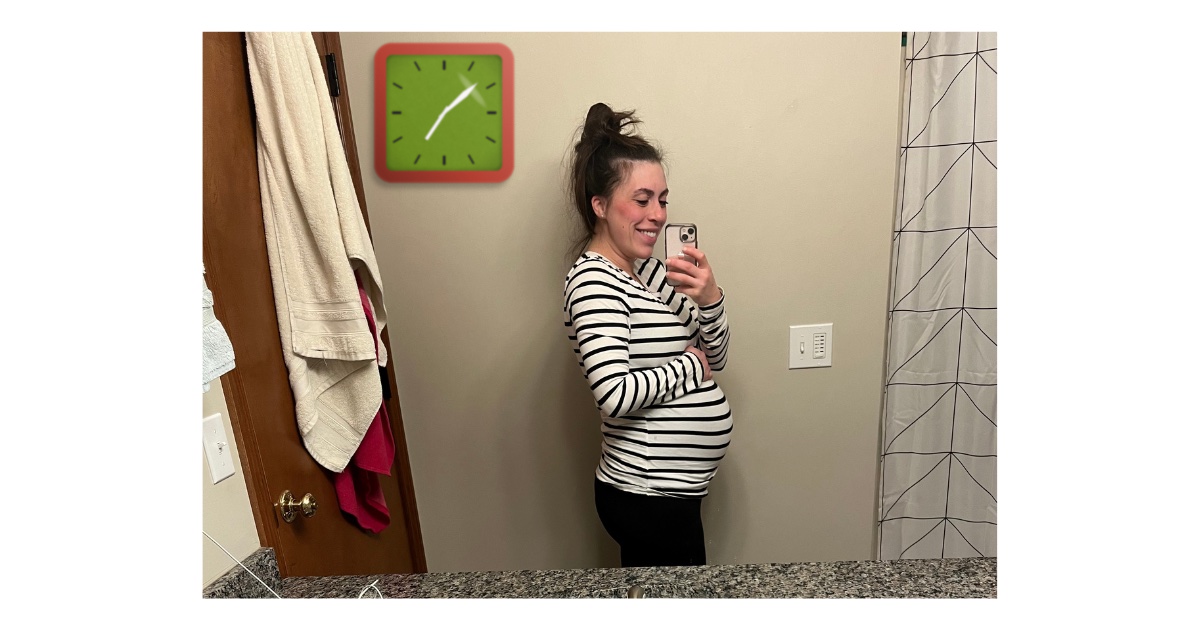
7:08
